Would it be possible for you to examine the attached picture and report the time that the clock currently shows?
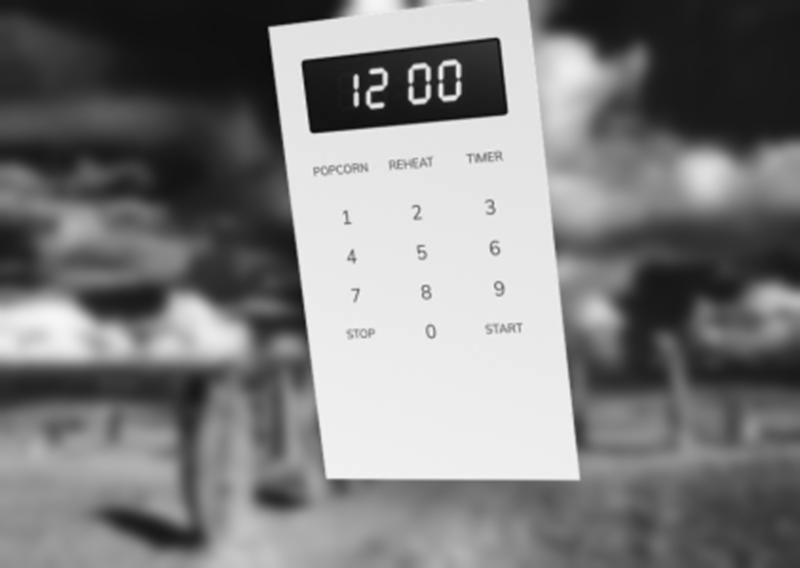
12:00
